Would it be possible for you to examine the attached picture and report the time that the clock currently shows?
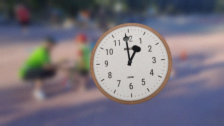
12:59
